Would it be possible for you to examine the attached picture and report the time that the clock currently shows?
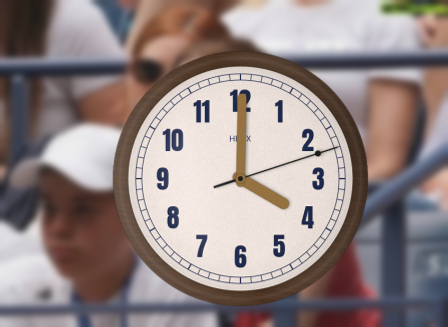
4:00:12
